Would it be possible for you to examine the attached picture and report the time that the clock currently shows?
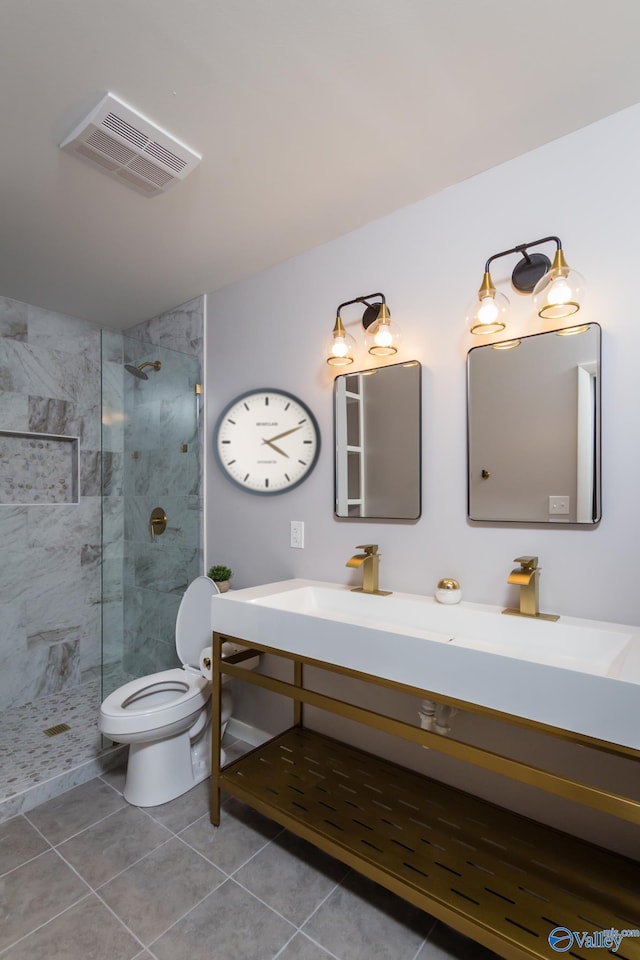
4:11
